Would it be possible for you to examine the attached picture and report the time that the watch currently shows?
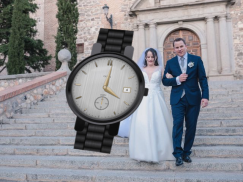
4:01
